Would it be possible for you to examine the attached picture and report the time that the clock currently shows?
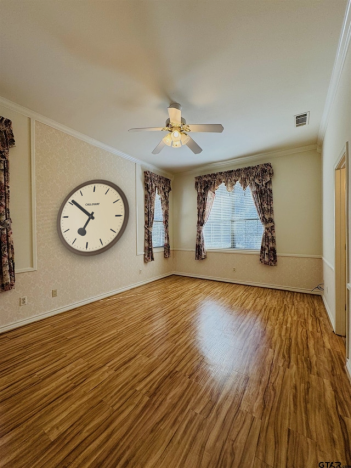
6:51
